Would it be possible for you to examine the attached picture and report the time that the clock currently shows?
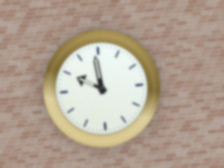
9:59
